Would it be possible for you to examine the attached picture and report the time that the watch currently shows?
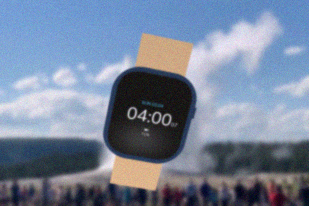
4:00
